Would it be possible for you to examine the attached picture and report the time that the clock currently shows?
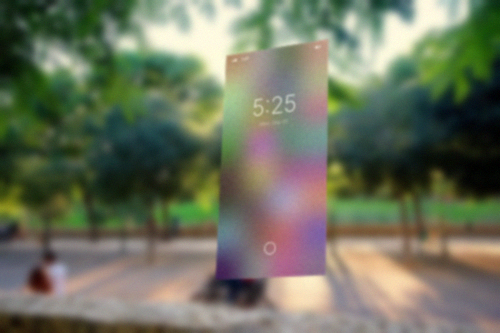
5:25
